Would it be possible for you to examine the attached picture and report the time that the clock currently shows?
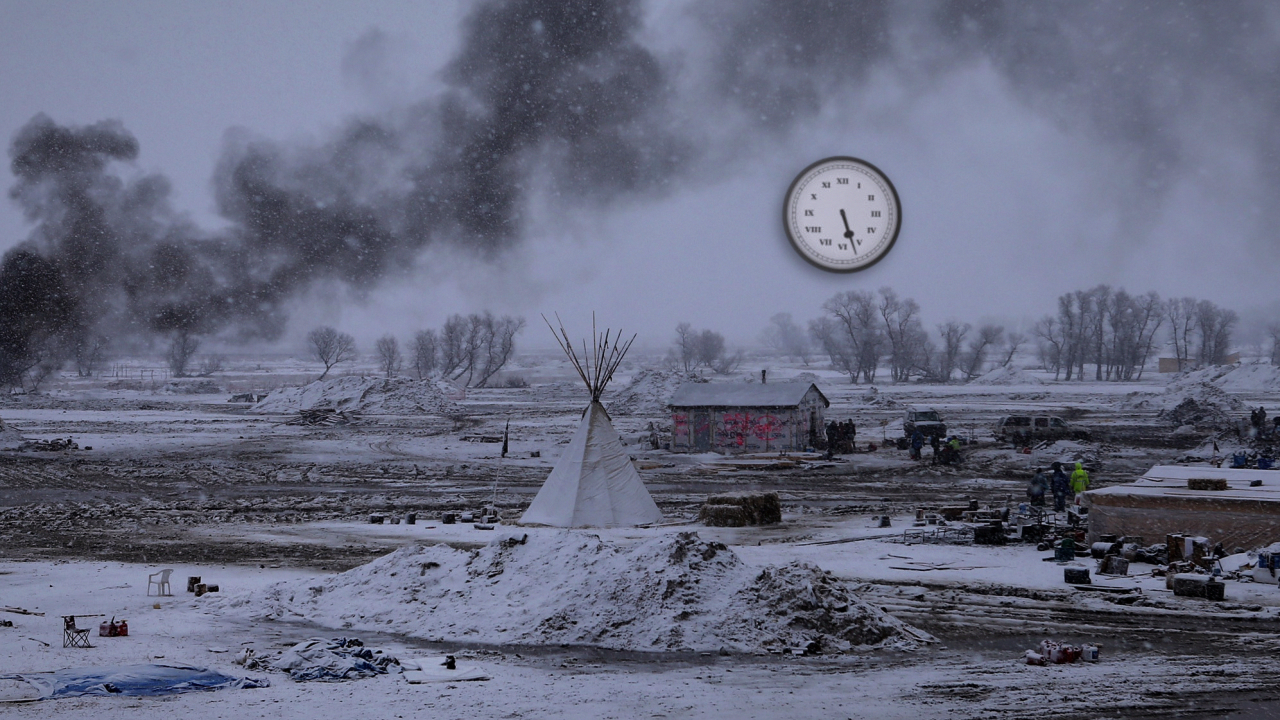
5:27
